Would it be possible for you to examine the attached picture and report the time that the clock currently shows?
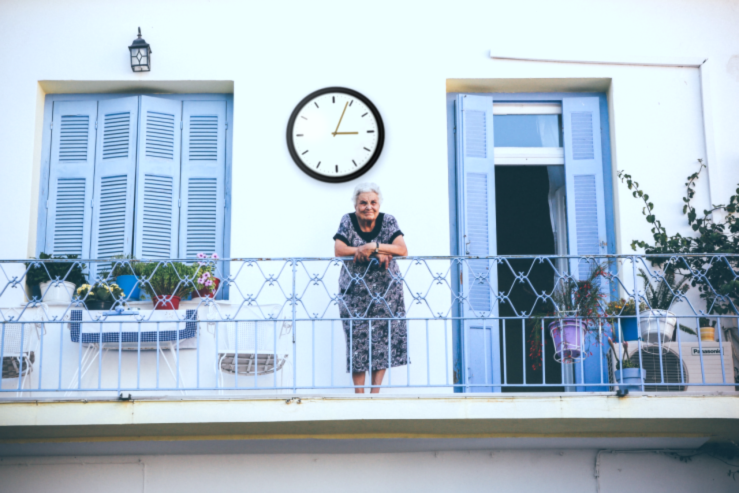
3:04
